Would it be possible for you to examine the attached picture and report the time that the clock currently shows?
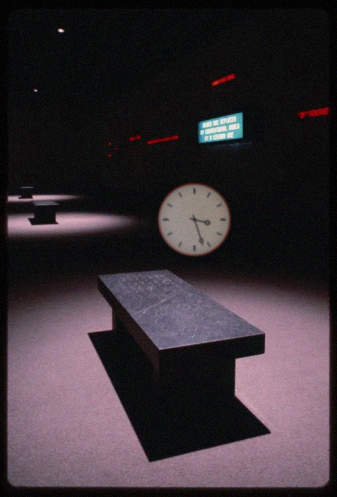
3:27
